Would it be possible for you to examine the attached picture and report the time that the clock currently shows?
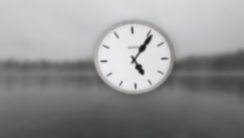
5:06
